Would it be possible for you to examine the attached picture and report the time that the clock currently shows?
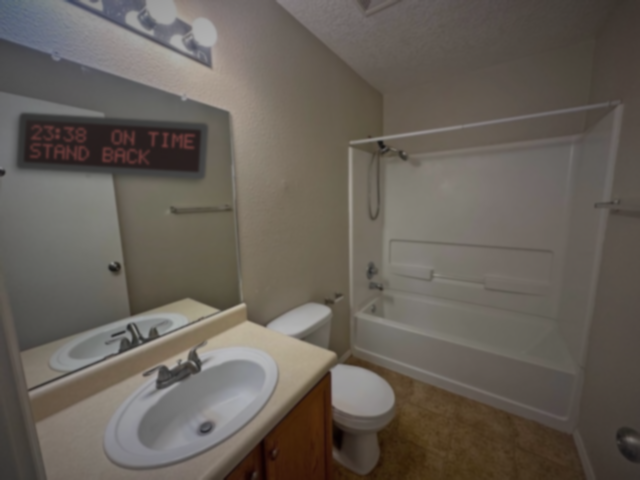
23:38
